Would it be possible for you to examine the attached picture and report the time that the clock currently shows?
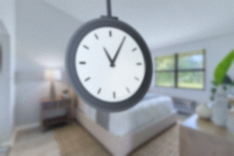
11:05
